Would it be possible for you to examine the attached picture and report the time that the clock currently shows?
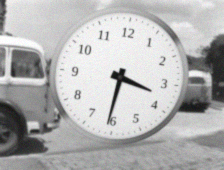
3:31
